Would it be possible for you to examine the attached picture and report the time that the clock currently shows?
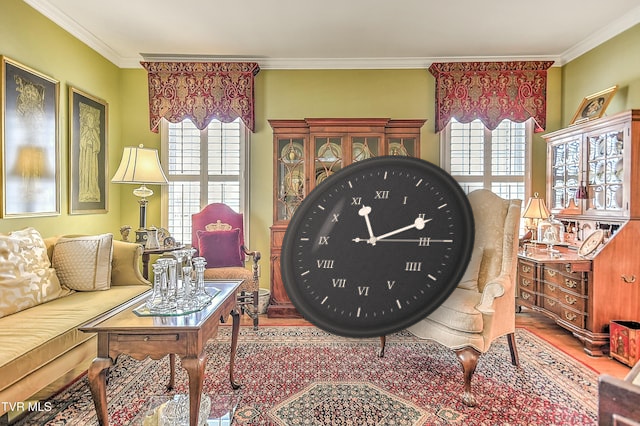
11:11:15
